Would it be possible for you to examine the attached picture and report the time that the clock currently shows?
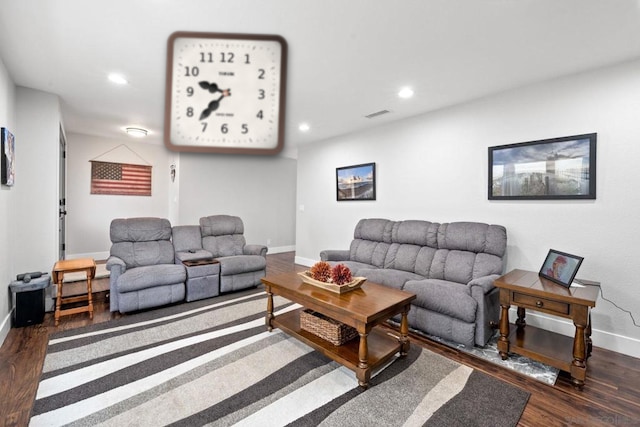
9:37
